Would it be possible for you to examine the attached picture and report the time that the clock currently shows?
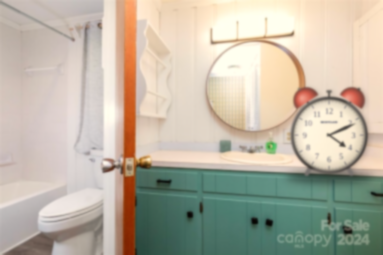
4:11
